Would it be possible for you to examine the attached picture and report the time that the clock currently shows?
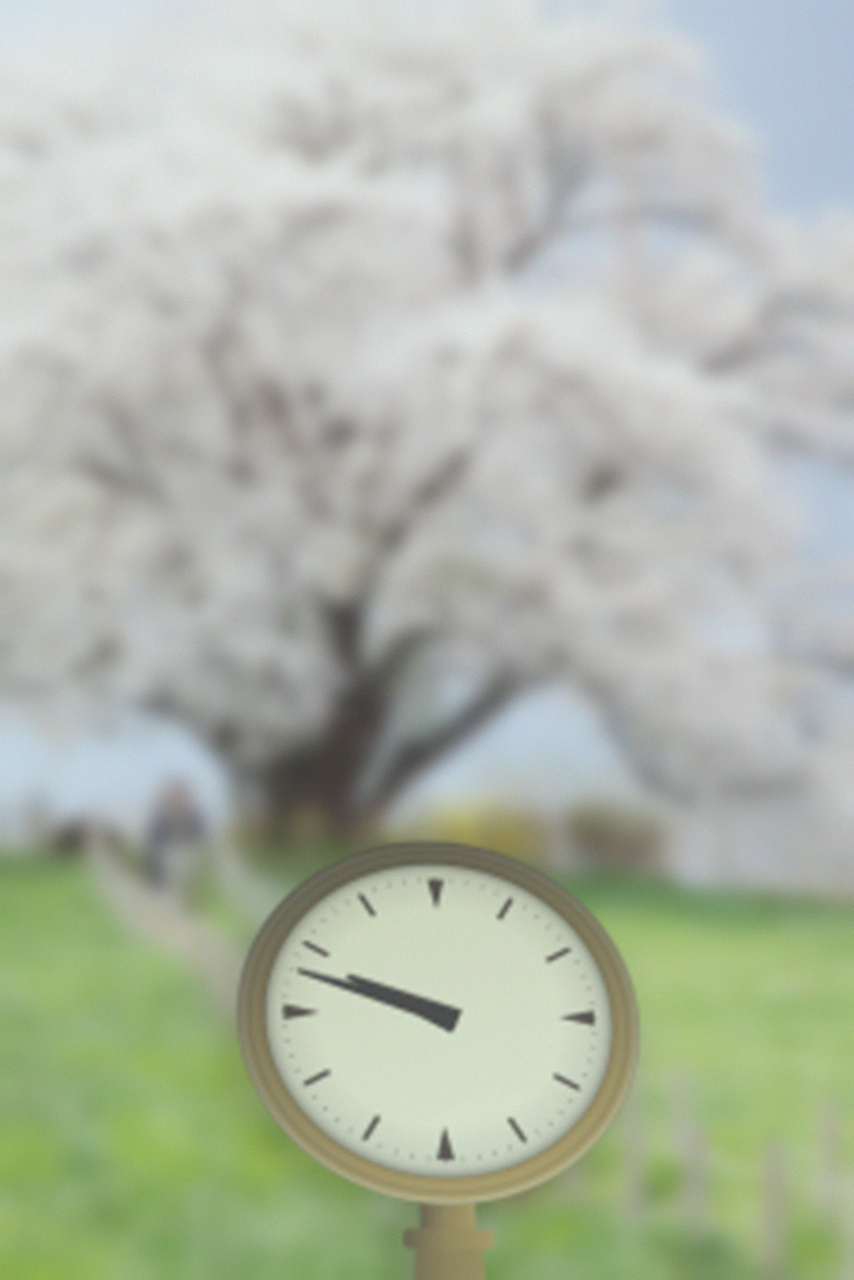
9:48
